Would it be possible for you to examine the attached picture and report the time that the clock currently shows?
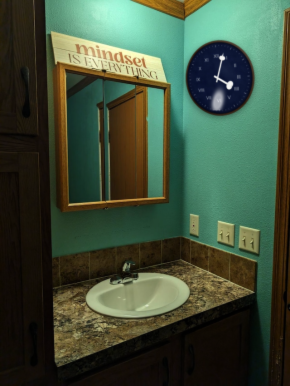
4:03
